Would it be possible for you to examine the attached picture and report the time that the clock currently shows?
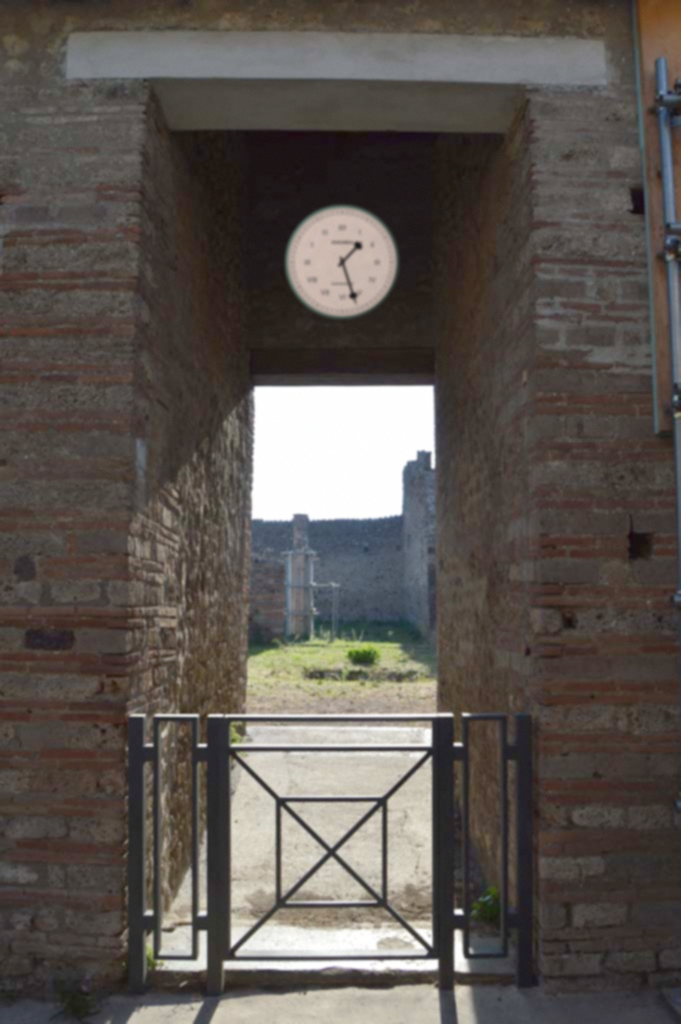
1:27
